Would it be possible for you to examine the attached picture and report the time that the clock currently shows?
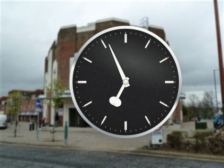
6:56
